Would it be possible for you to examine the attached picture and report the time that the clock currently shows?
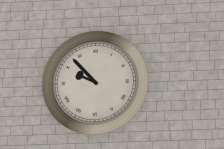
9:53
